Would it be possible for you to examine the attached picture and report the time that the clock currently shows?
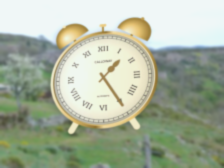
1:25
